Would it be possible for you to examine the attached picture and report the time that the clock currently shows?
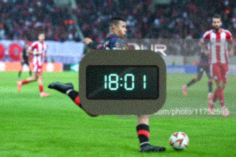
18:01
